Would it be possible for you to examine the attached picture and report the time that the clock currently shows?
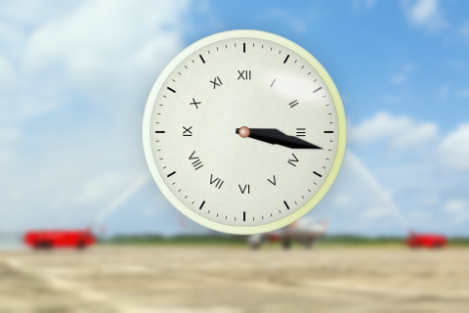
3:17
